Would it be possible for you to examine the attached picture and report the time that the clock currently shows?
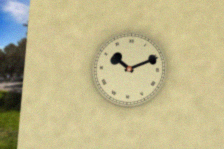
10:11
